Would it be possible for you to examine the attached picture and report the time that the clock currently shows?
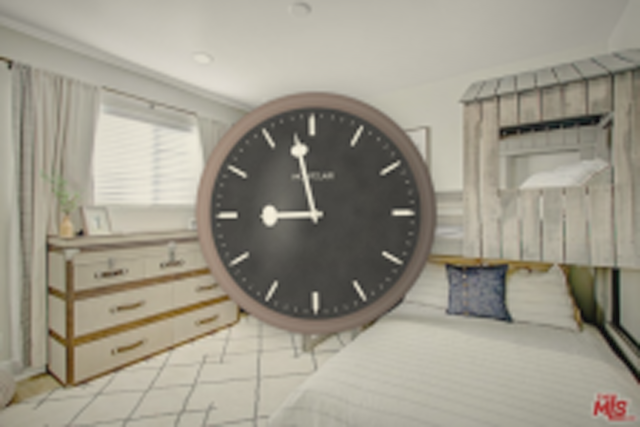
8:58
